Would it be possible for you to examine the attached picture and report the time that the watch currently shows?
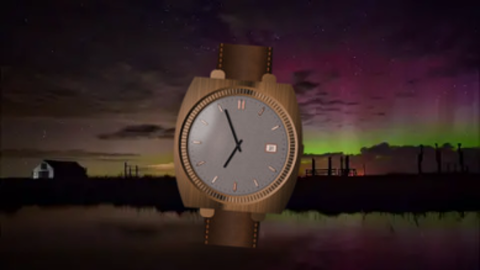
6:56
